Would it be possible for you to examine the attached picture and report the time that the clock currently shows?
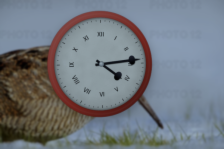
4:14
